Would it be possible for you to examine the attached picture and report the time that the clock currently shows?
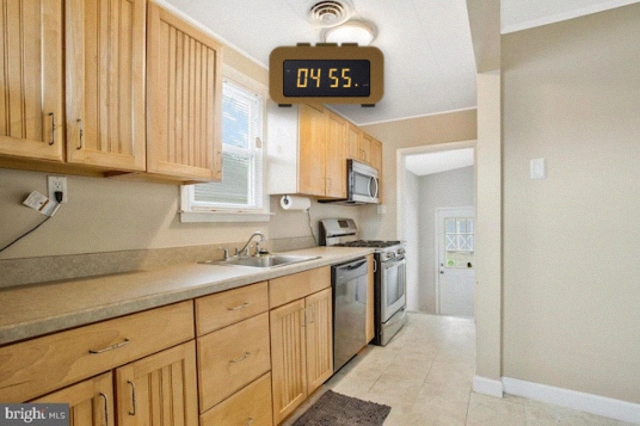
4:55
